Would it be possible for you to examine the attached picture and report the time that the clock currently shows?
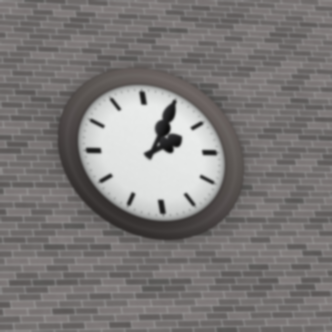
2:05
